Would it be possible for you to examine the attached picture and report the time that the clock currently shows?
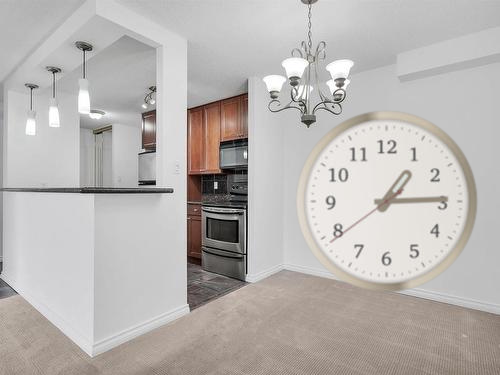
1:14:39
